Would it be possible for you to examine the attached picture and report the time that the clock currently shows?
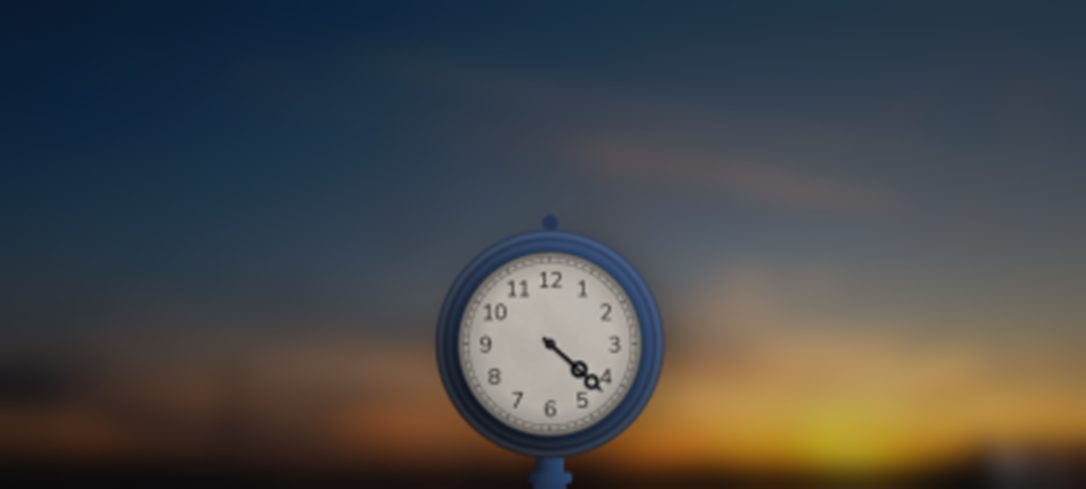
4:22
